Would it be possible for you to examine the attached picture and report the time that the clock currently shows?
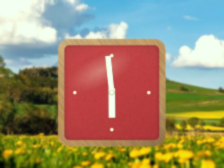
5:59
